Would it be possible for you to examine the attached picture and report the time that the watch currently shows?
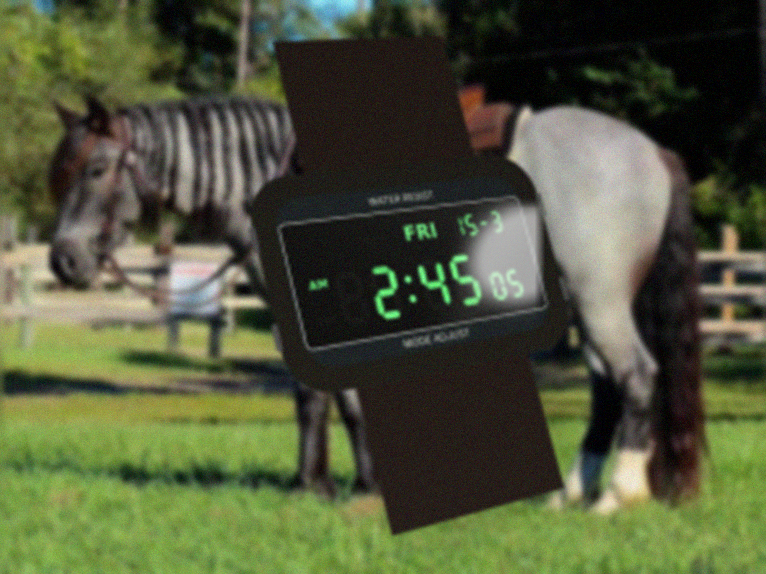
2:45:05
